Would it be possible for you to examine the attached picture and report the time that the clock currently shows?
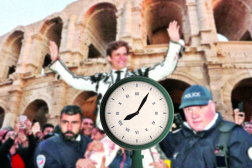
8:05
